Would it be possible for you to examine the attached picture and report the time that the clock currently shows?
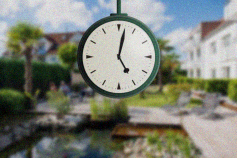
5:02
